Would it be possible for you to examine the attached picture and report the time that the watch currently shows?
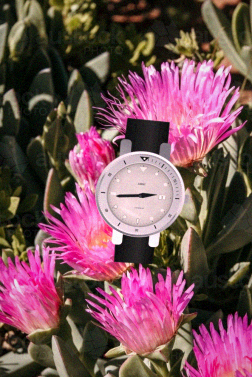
2:44
